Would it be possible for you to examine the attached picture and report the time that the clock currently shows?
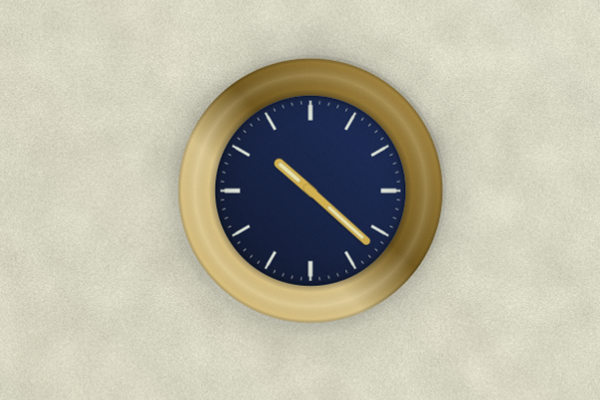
10:22
